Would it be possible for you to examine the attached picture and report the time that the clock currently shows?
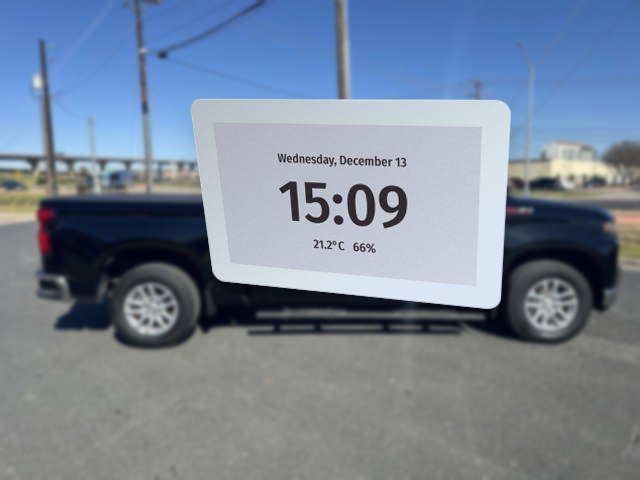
15:09
